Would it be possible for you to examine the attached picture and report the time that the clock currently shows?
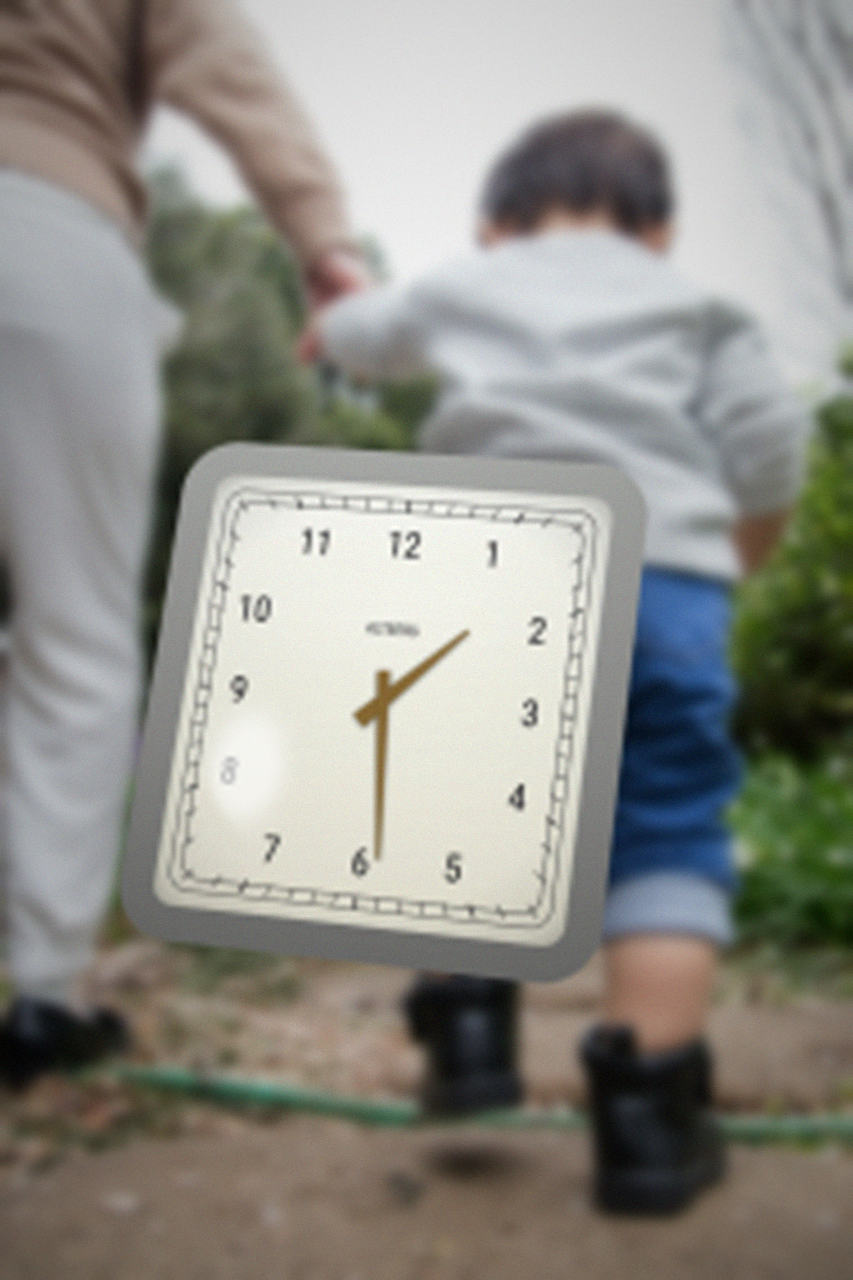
1:29
